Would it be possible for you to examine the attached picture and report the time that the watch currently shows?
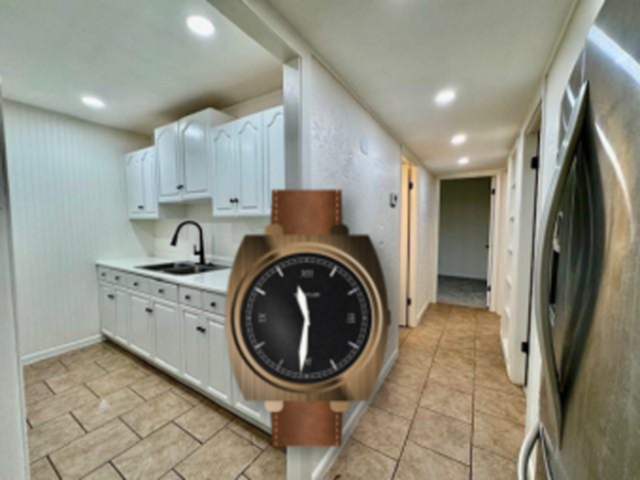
11:31
